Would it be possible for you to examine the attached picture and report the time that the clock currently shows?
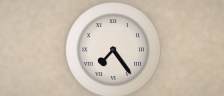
7:24
